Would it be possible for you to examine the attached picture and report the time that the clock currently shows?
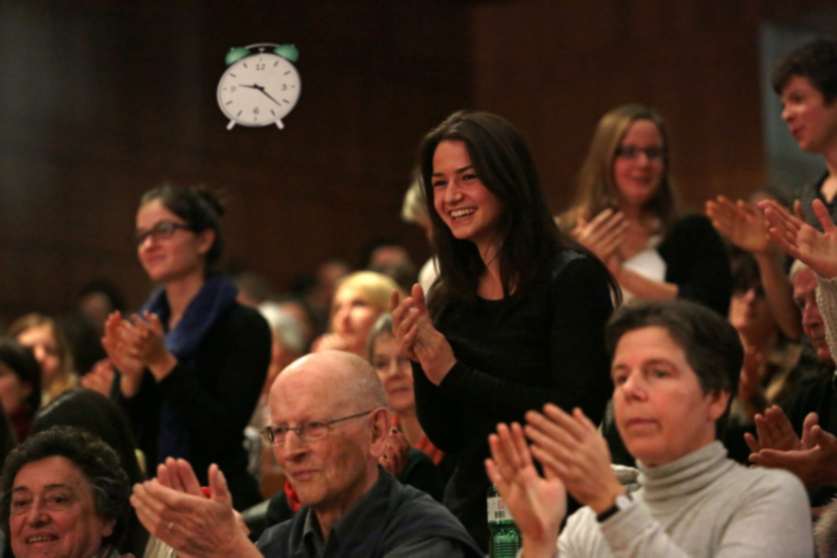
9:22
